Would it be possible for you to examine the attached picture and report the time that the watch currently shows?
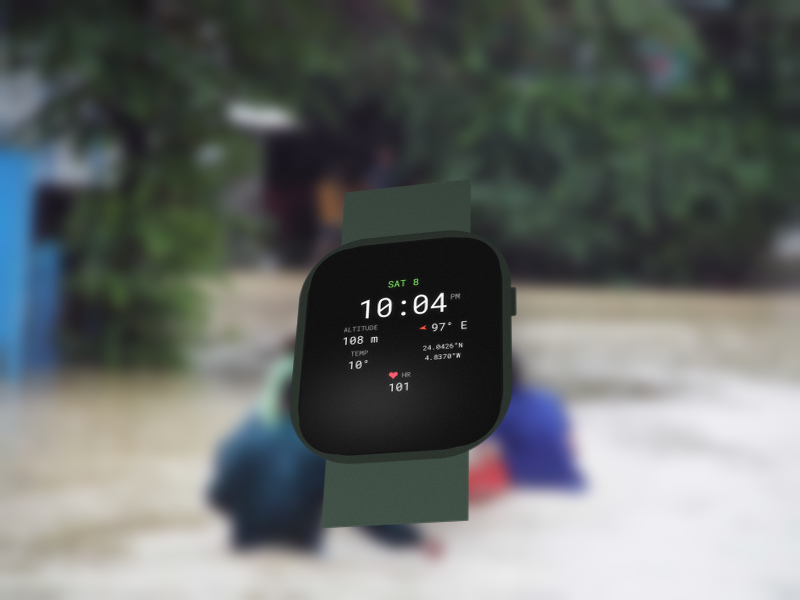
10:04
